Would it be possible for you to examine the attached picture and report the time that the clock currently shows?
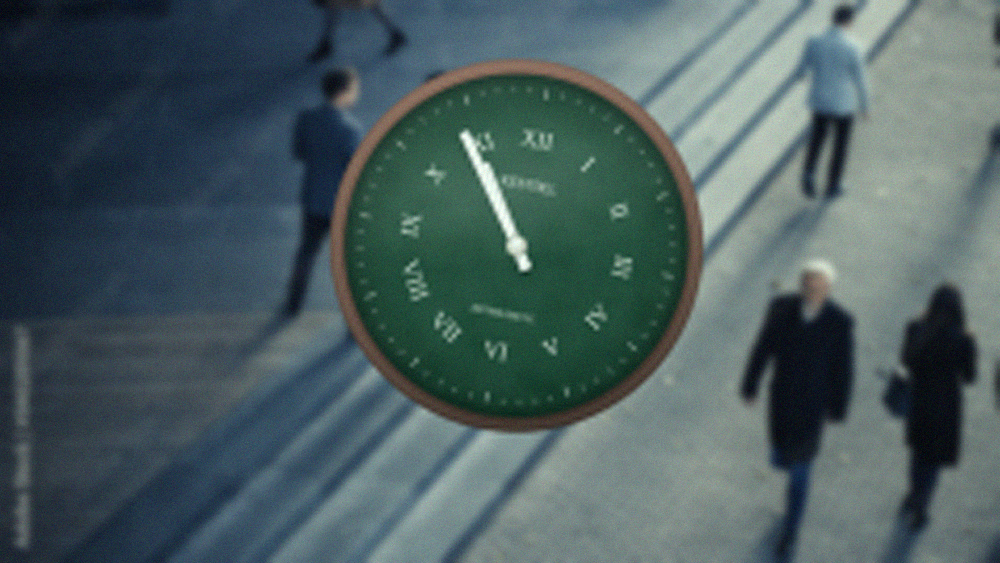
10:54
